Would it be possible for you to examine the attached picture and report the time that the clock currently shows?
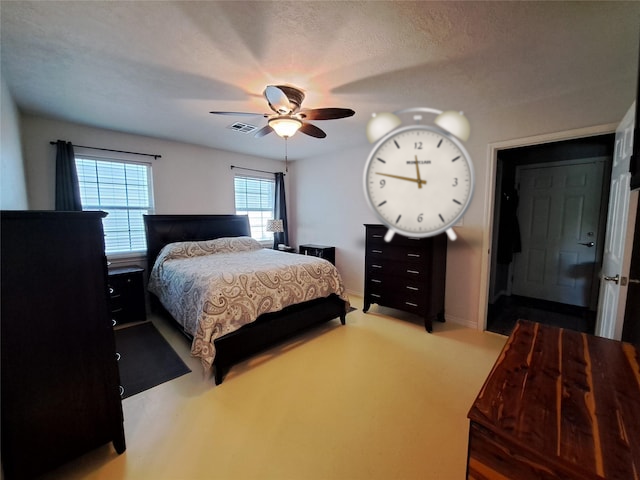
11:47
